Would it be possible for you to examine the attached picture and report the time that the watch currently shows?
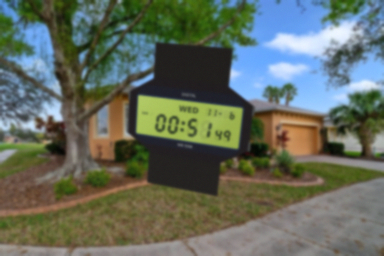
0:51:49
